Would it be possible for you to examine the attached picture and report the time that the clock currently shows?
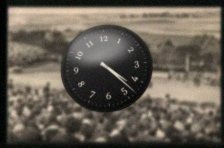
4:23
